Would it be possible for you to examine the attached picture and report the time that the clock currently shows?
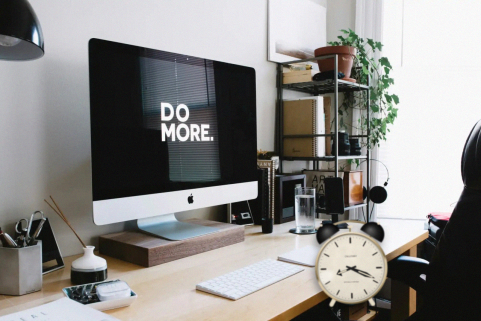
8:19
